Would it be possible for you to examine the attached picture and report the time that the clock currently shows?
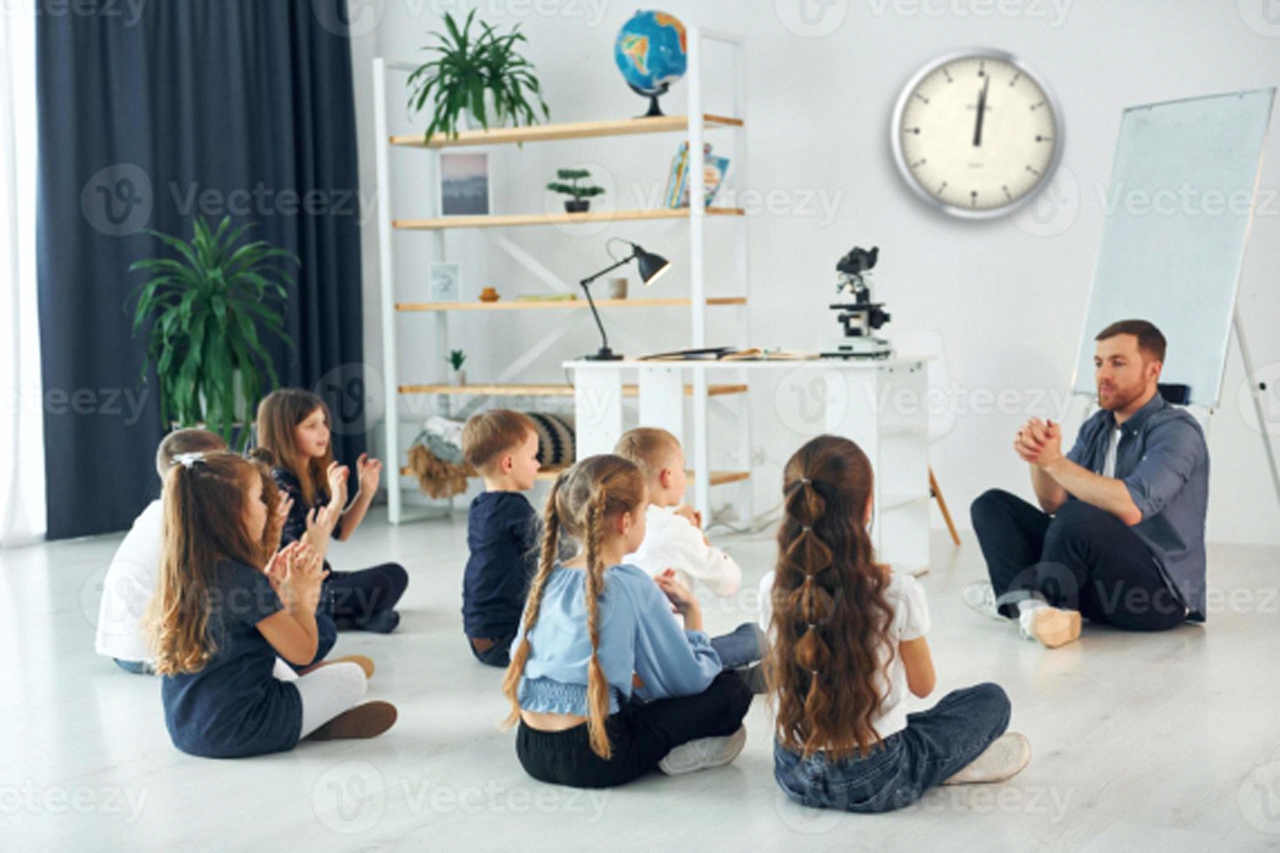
12:01
